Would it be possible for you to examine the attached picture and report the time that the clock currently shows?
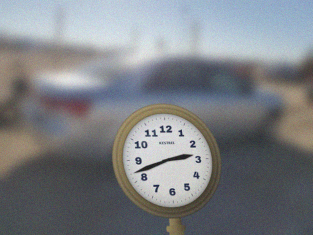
2:42
